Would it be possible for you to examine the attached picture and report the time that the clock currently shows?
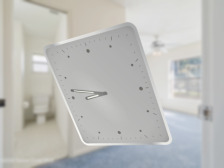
8:47
